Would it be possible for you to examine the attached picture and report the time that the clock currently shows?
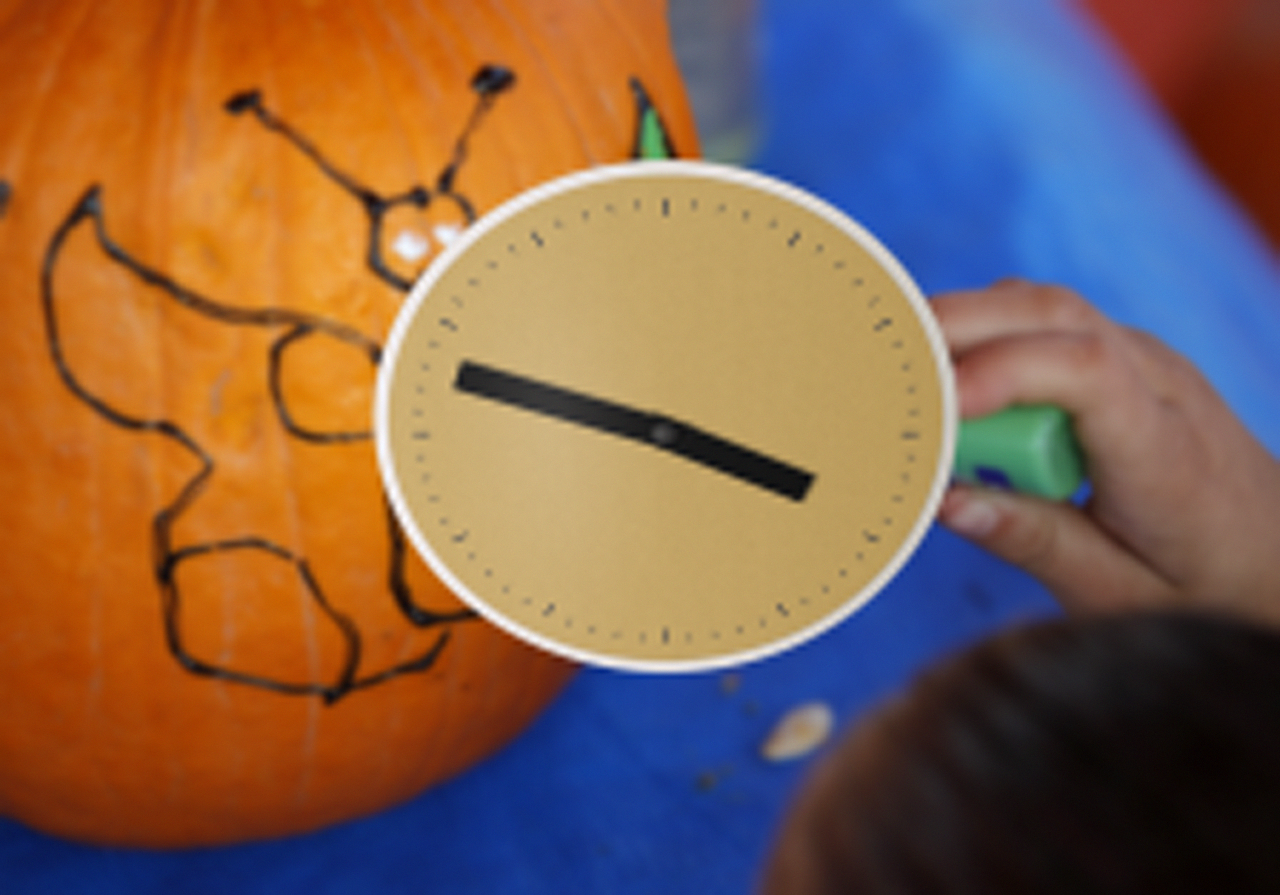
3:48
